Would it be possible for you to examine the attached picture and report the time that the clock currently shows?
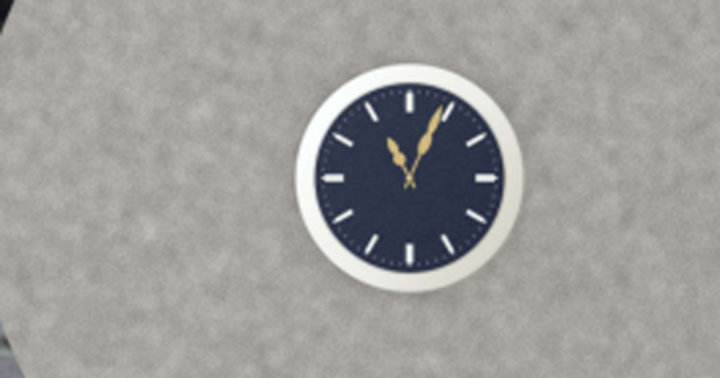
11:04
